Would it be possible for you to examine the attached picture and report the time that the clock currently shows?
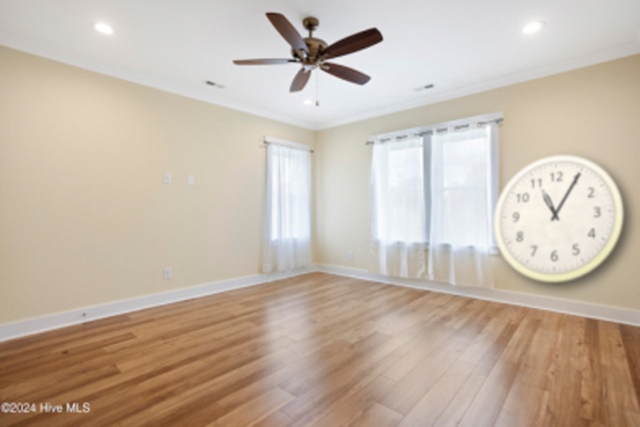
11:05
